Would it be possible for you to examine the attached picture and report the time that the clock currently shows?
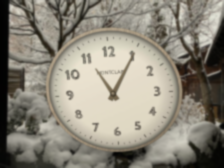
11:05
